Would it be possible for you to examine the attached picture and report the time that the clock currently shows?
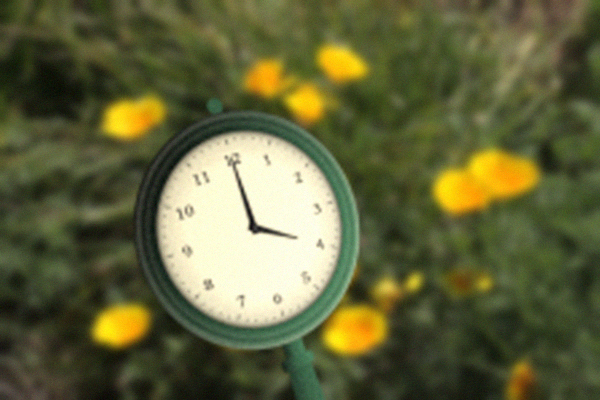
4:00
